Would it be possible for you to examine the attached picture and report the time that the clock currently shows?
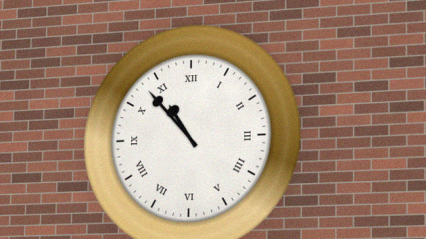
10:53
